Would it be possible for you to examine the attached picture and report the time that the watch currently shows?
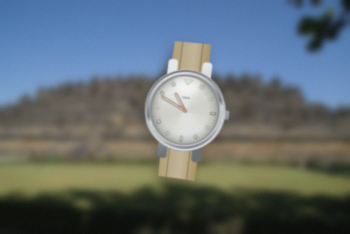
10:49
